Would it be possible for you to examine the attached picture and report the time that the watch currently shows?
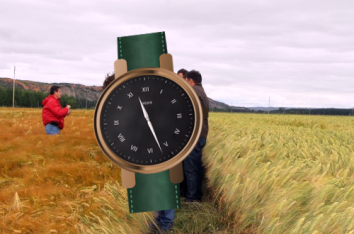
11:27
